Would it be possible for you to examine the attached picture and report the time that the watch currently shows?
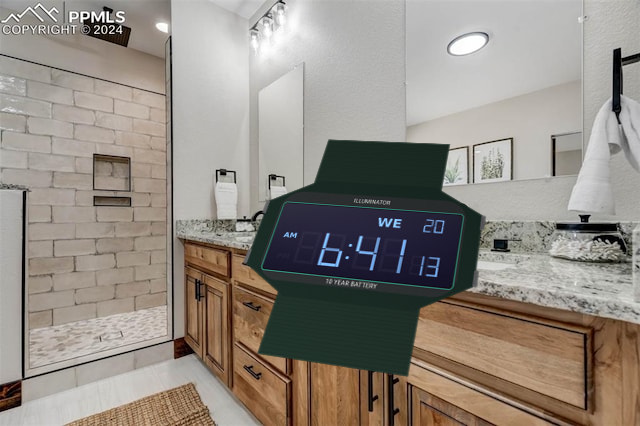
6:41:13
